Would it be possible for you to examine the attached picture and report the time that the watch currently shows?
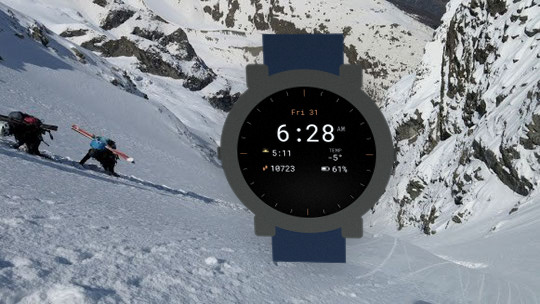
6:28
